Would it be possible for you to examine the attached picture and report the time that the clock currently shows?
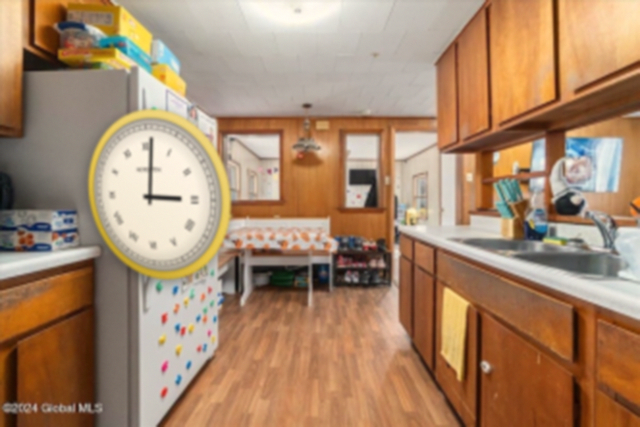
3:01
